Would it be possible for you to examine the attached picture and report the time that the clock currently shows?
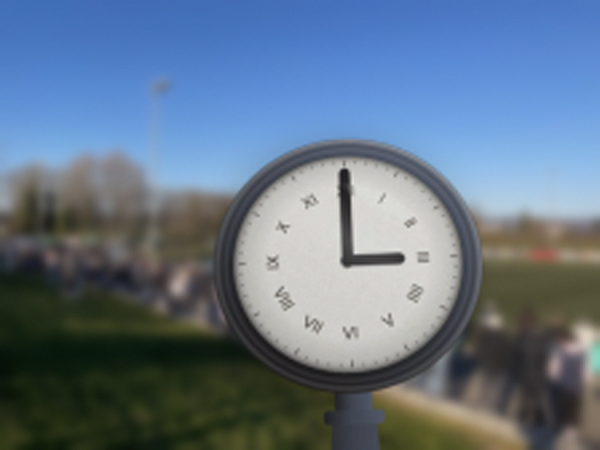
3:00
